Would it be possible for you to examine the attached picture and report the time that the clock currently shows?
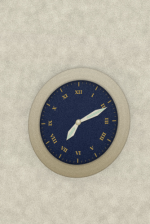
7:11
